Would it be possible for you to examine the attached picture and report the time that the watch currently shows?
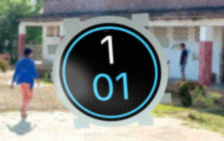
1:01
